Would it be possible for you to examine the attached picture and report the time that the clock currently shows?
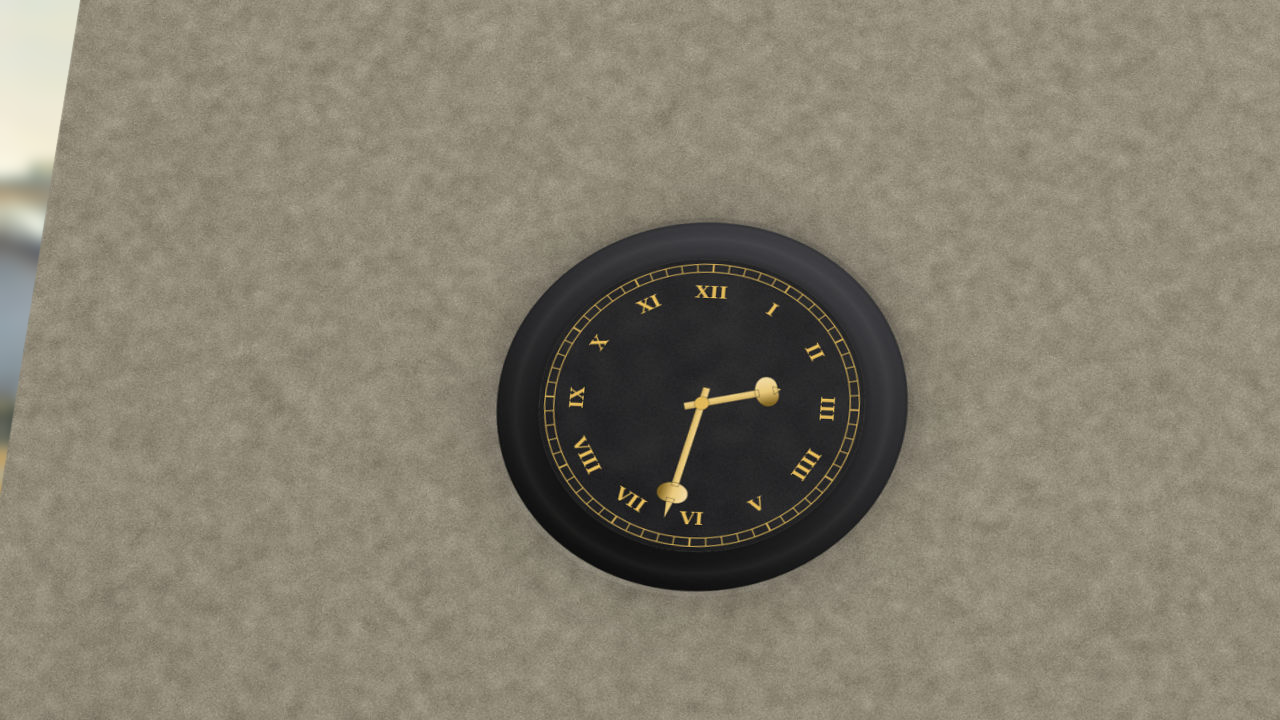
2:32
